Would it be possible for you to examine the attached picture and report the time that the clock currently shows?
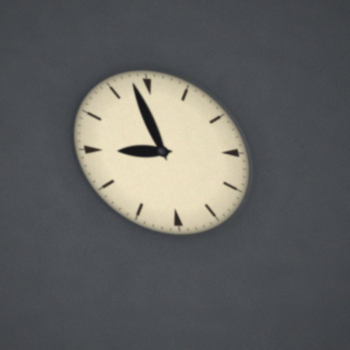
8:58
